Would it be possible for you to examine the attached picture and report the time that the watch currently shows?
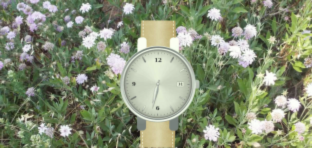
6:32
